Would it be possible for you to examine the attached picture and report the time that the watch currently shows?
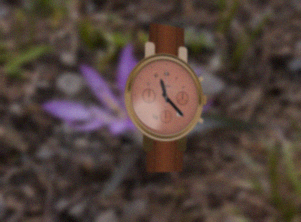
11:22
